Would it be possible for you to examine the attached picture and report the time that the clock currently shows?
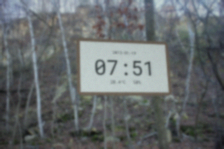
7:51
